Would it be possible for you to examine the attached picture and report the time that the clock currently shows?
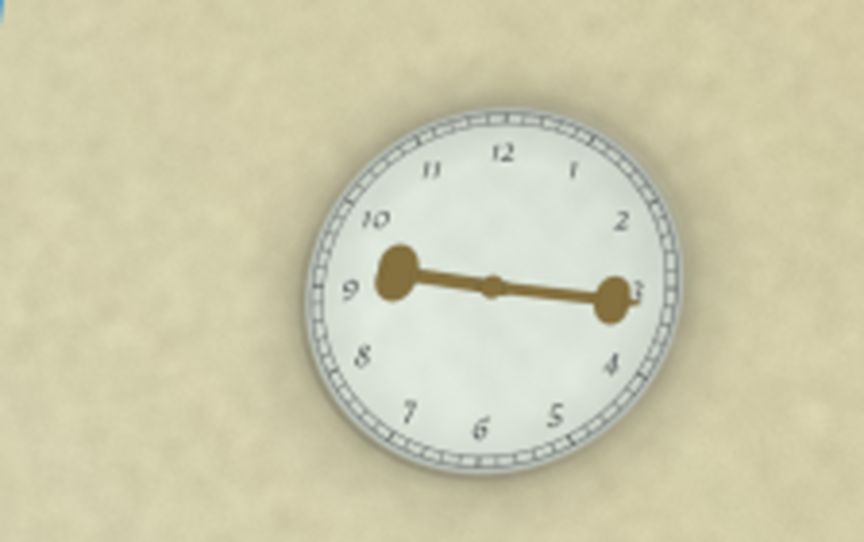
9:16
